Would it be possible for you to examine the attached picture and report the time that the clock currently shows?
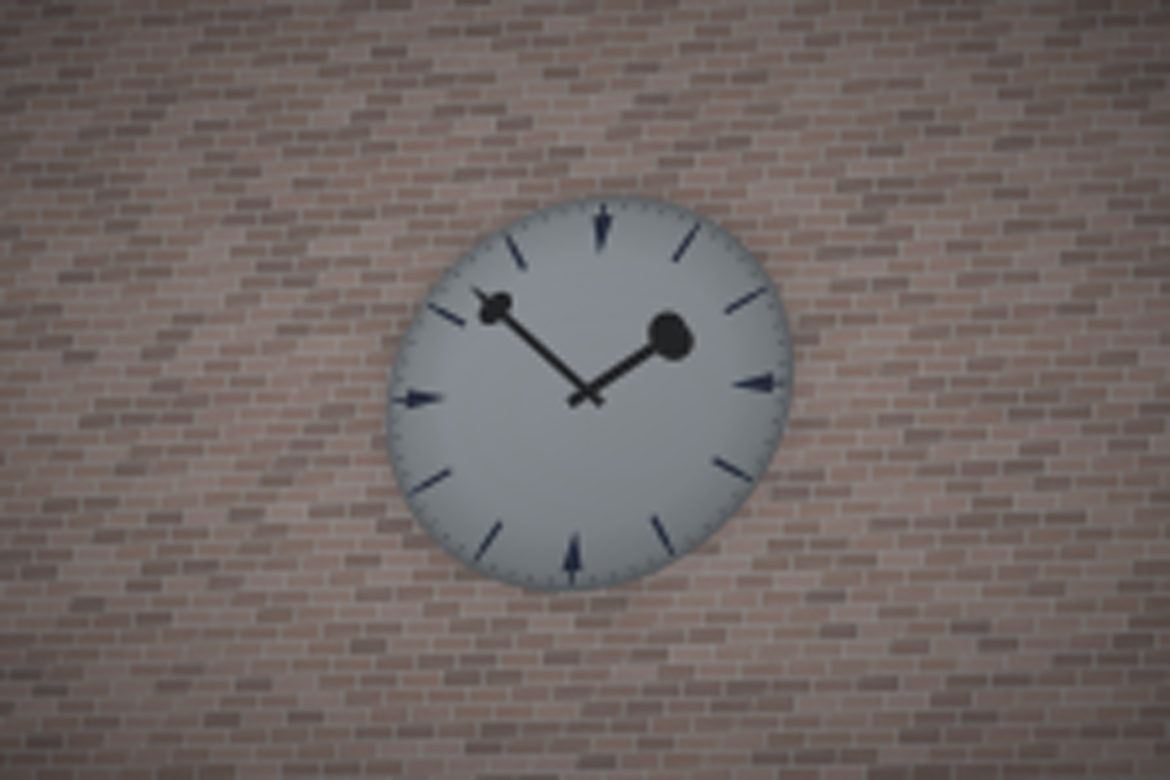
1:52
